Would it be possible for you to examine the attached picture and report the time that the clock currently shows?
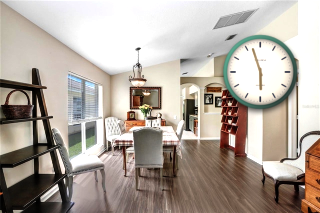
5:57
